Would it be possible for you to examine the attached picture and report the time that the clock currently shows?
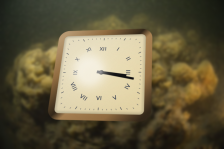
3:17
